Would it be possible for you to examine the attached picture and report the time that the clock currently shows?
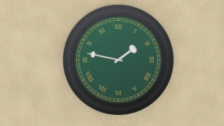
1:47
